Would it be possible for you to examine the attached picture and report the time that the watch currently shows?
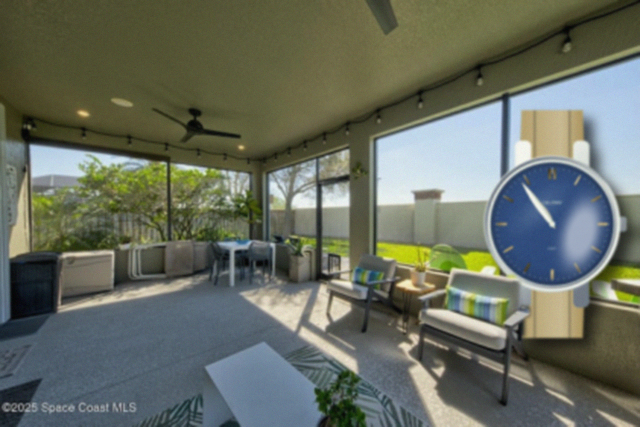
10:54
